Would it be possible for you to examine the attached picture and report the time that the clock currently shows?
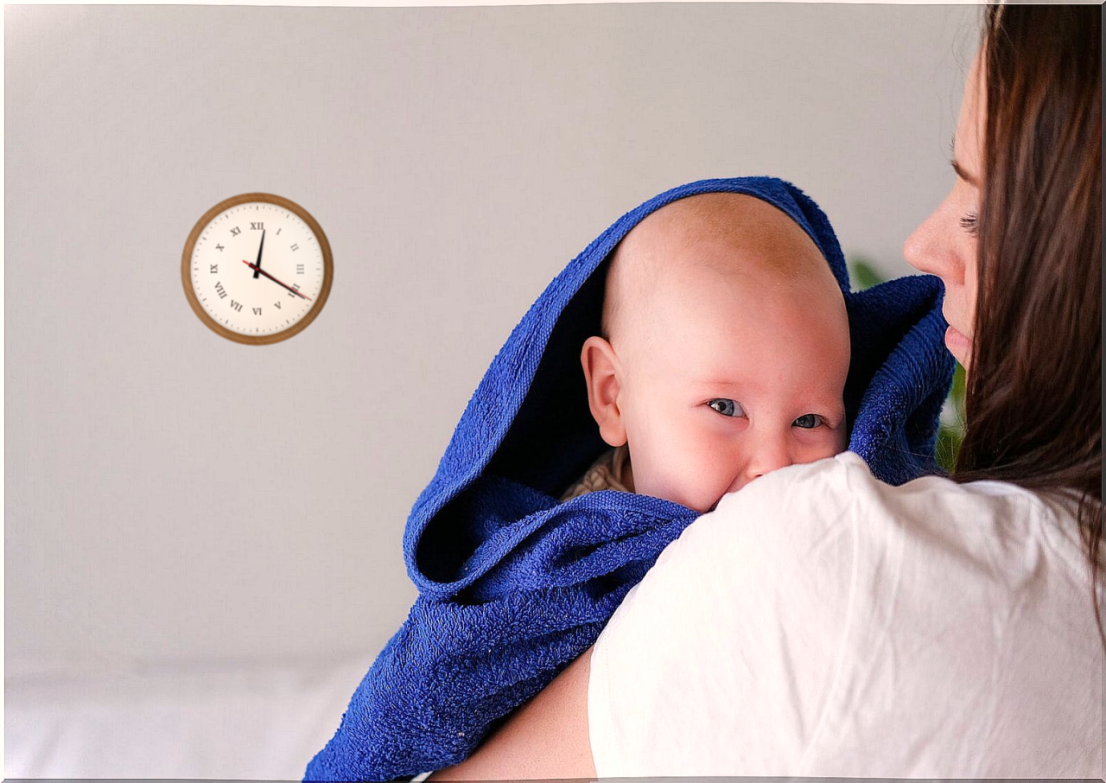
12:20:20
